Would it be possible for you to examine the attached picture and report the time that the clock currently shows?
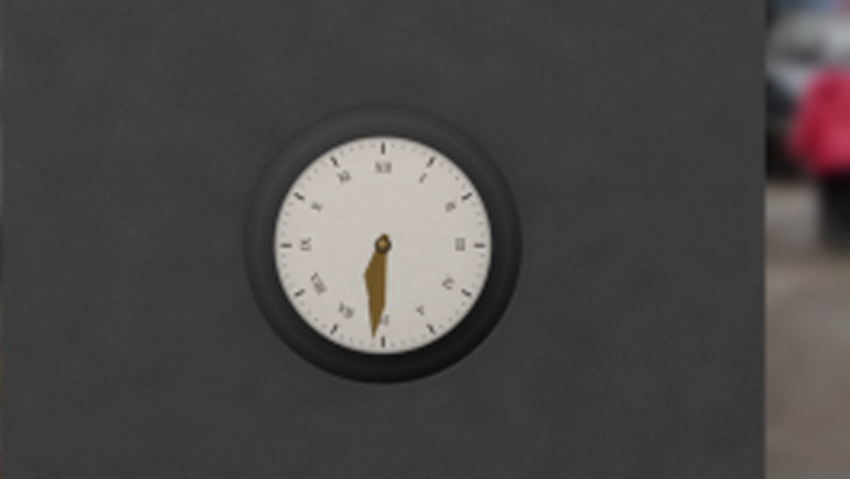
6:31
